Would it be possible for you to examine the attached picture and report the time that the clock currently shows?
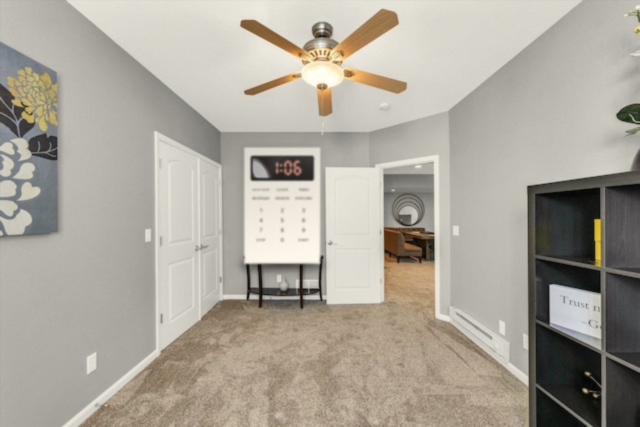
1:06
